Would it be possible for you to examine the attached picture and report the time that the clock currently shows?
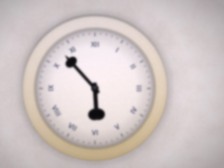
5:53
